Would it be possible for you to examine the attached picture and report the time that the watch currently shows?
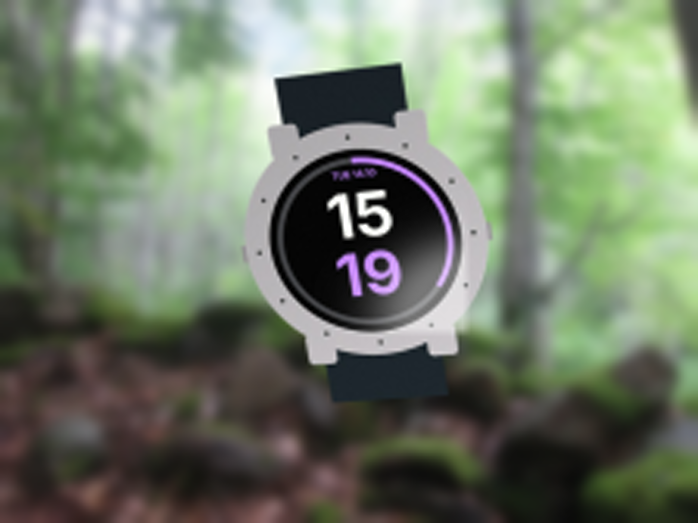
15:19
